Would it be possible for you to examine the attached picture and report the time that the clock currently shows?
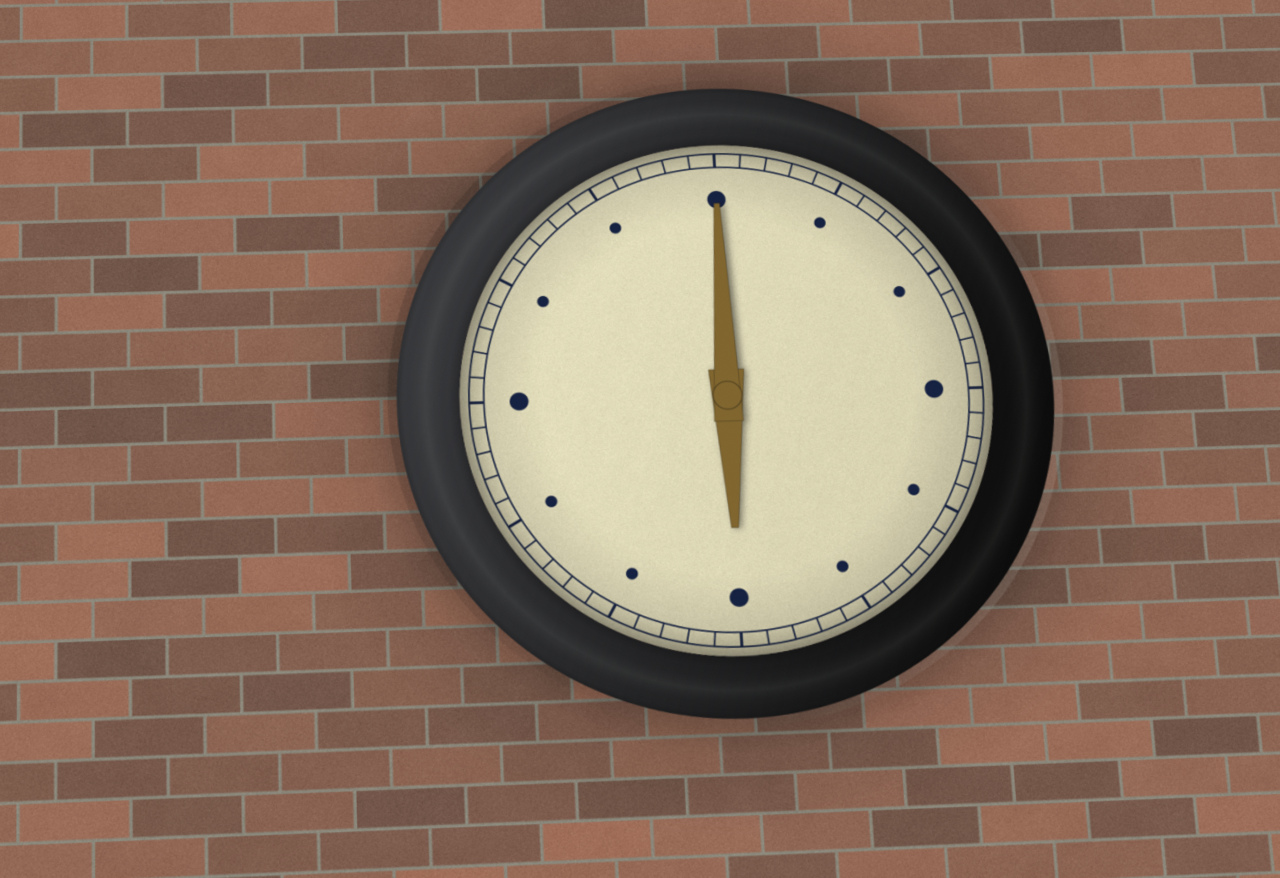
6:00
